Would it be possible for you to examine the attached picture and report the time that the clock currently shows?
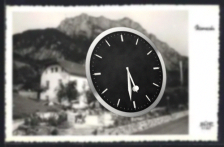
5:31
